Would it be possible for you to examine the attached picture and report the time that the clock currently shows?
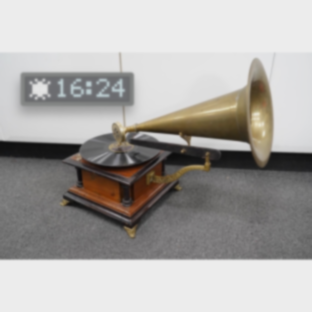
16:24
